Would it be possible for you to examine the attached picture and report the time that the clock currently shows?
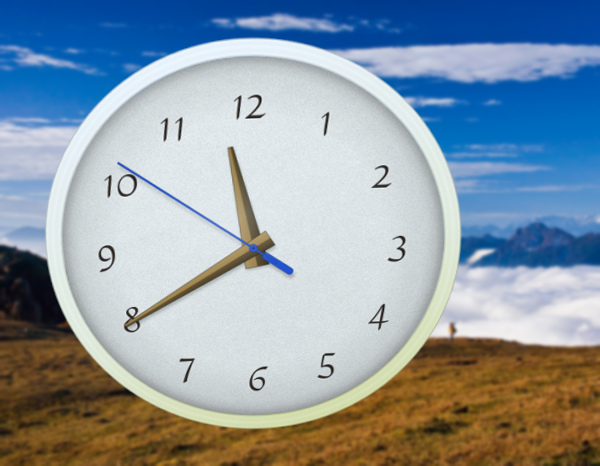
11:39:51
